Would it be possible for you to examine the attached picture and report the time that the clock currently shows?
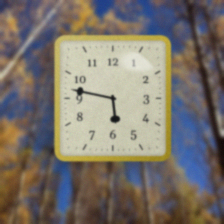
5:47
